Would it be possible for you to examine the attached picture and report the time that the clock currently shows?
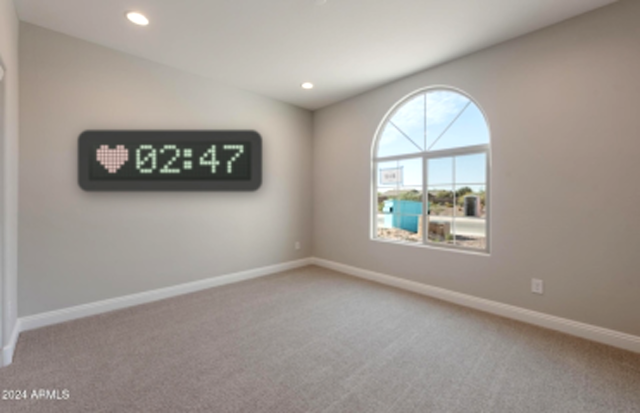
2:47
